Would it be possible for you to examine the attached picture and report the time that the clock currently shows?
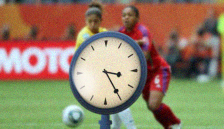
3:25
